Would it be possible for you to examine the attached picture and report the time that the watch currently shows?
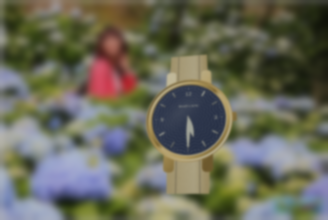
5:30
